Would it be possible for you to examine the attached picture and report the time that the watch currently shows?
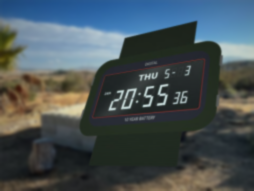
20:55:36
